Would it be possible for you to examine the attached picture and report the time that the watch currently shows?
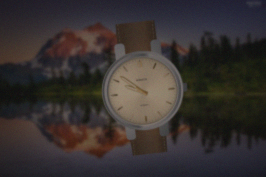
9:52
